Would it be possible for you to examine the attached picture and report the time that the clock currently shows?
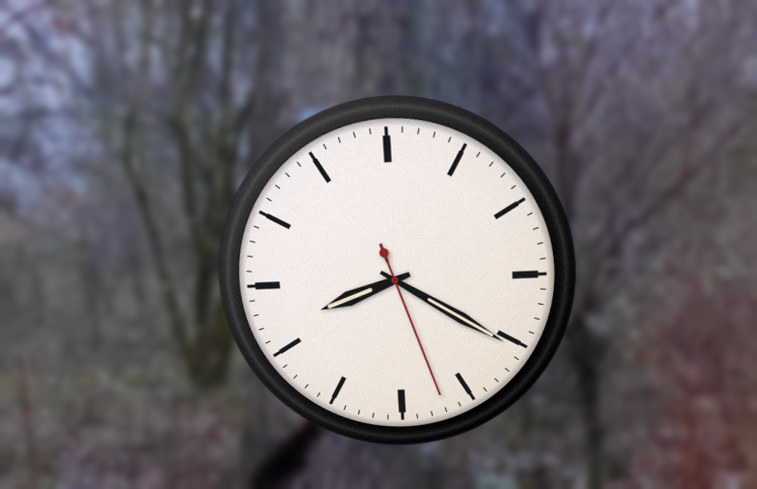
8:20:27
